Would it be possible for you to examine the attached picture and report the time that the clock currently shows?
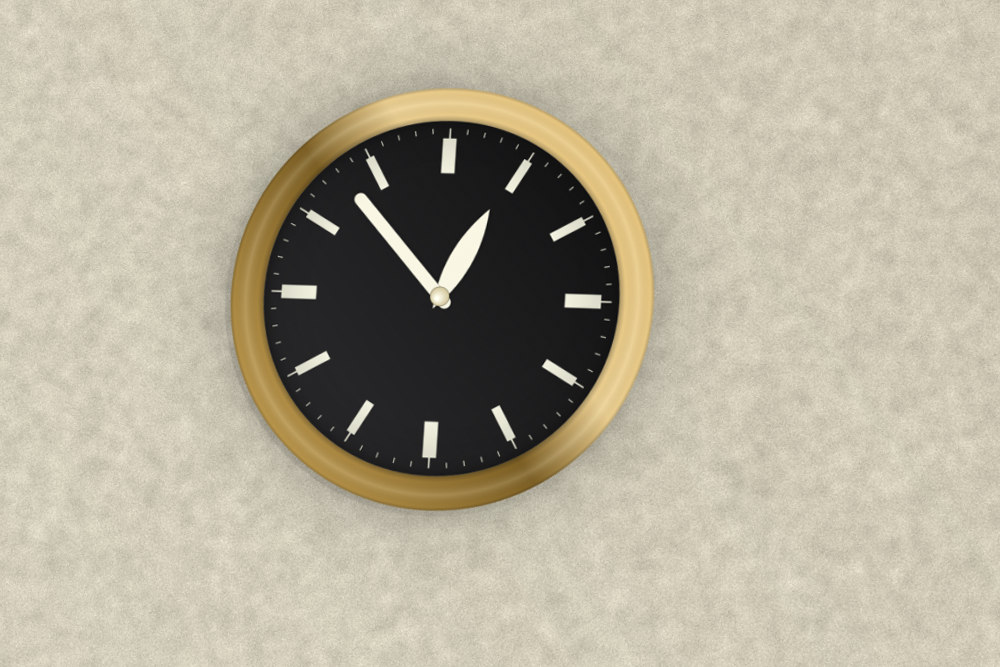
12:53
